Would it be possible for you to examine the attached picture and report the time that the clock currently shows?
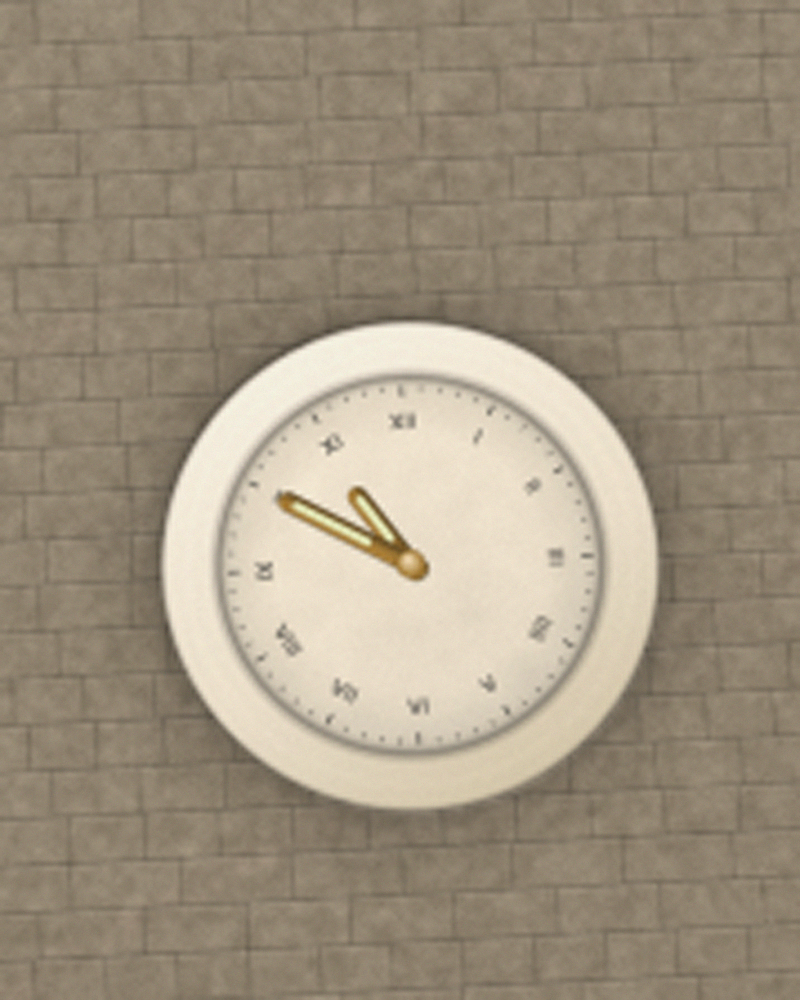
10:50
